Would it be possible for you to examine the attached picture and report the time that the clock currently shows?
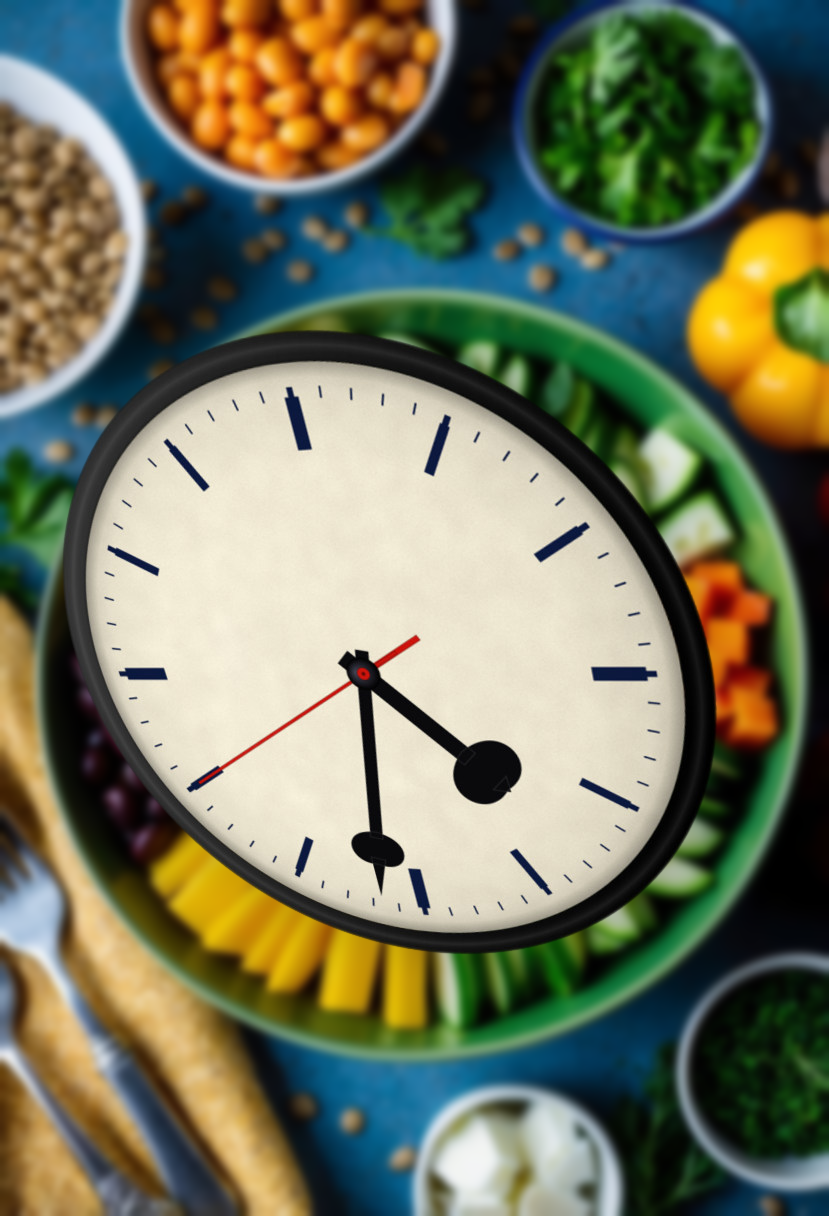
4:31:40
